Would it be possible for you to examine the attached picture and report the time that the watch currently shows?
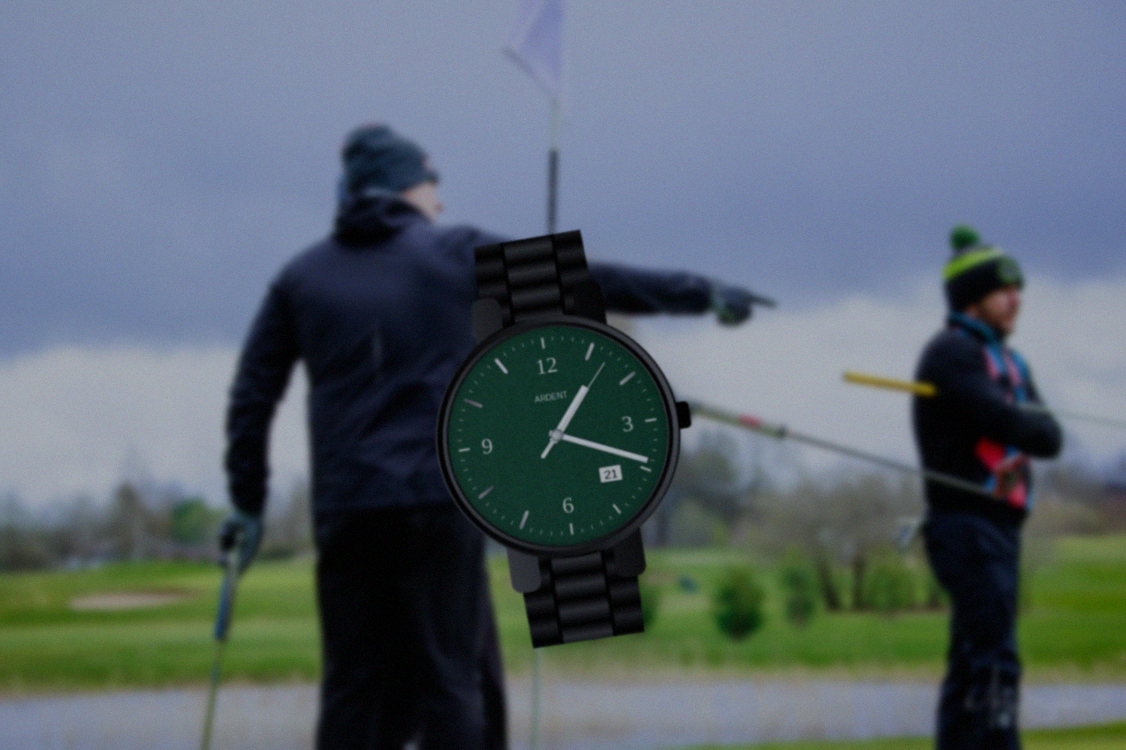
1:19:07
